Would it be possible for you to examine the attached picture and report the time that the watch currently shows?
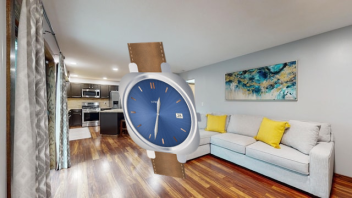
12:33
